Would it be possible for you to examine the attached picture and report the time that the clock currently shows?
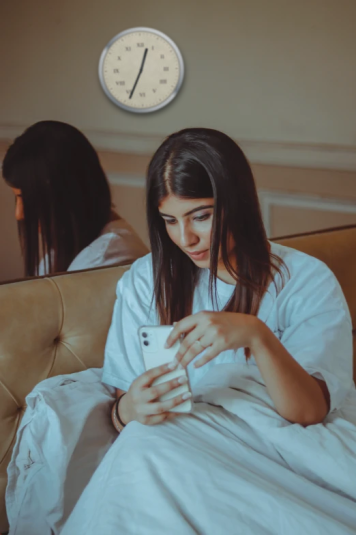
12:34
